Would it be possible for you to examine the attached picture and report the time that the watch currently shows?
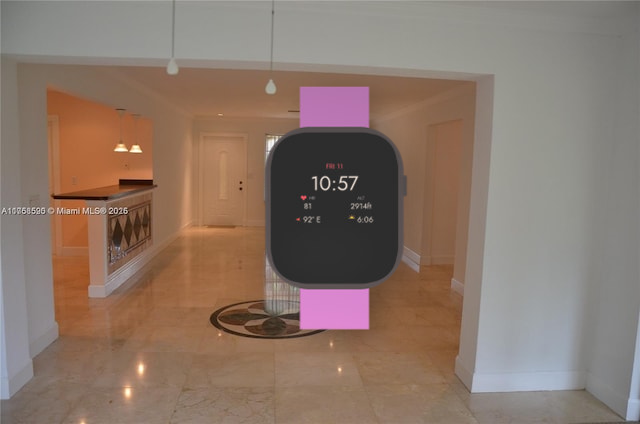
10:57
